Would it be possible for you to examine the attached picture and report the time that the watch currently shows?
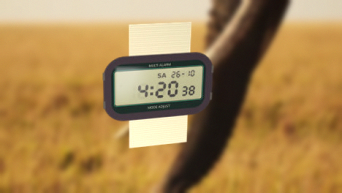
4:20:38
